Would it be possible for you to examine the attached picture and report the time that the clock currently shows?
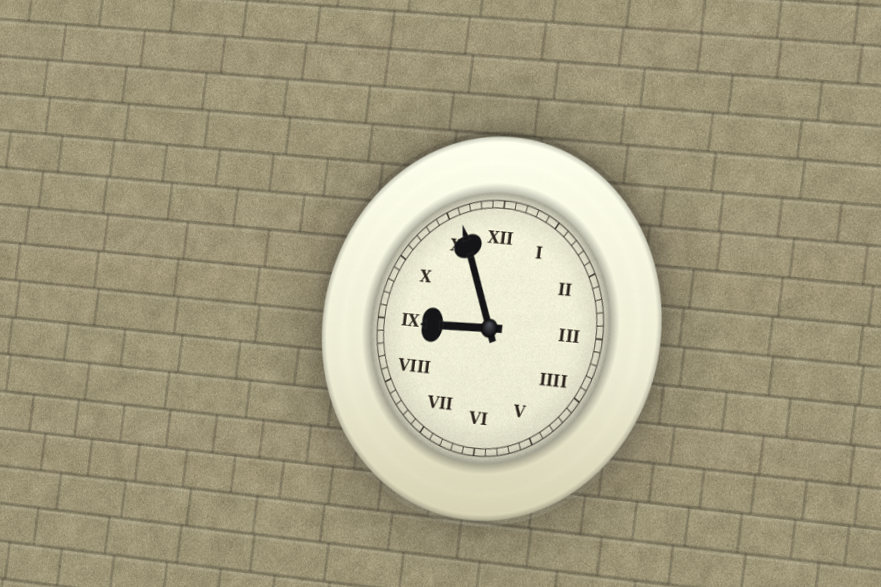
8:56
